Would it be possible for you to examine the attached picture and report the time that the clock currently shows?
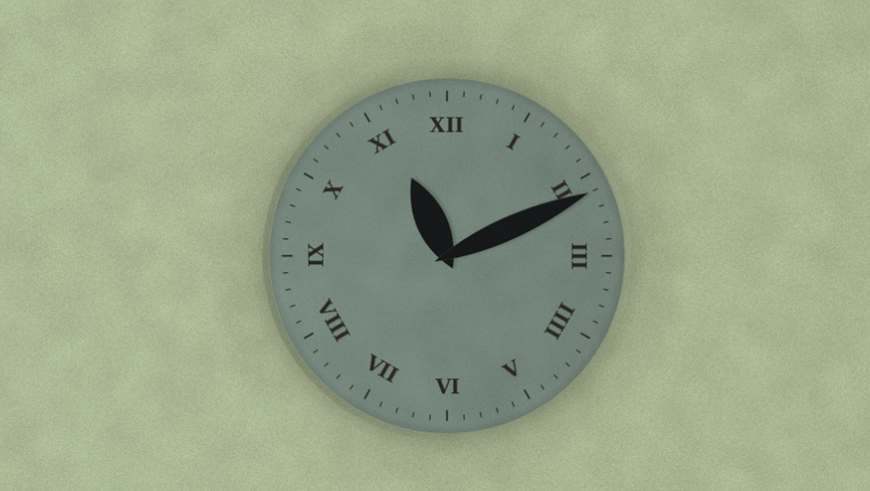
11:11
